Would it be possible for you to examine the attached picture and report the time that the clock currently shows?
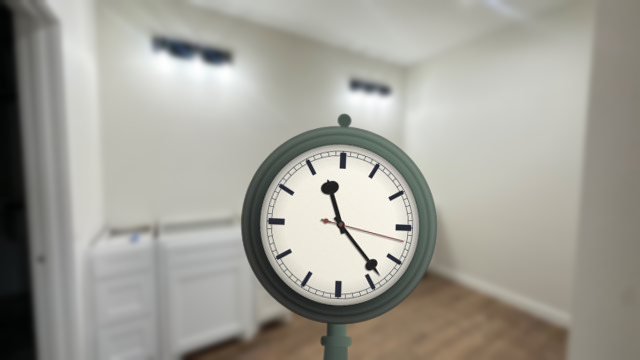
11:23:17
